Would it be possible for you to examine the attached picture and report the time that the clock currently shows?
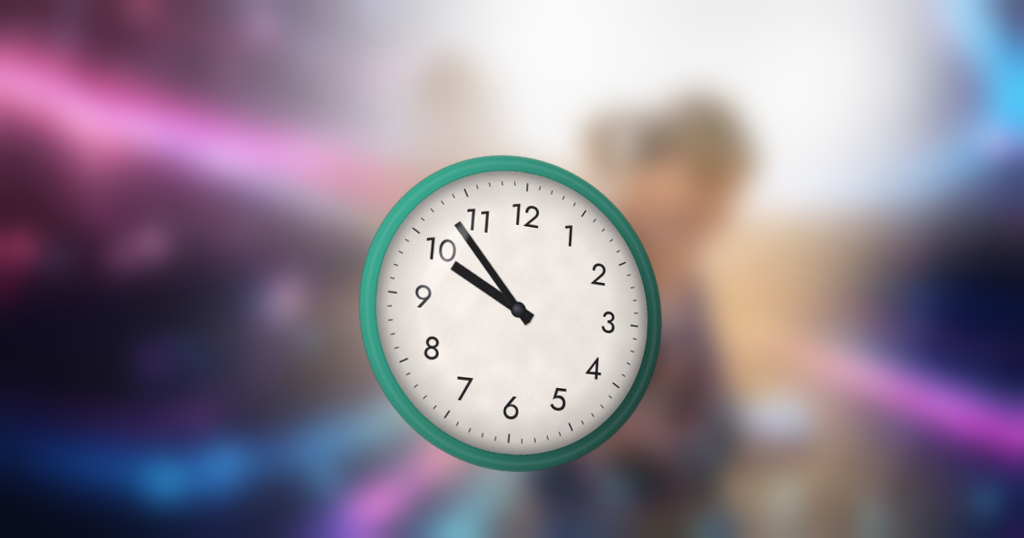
9:53
